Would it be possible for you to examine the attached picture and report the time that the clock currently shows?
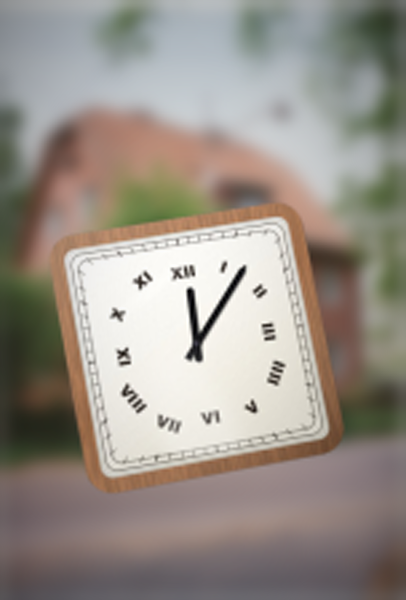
12:07
